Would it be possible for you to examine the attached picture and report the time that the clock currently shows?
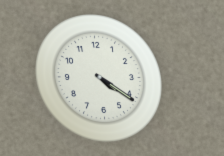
4:21
